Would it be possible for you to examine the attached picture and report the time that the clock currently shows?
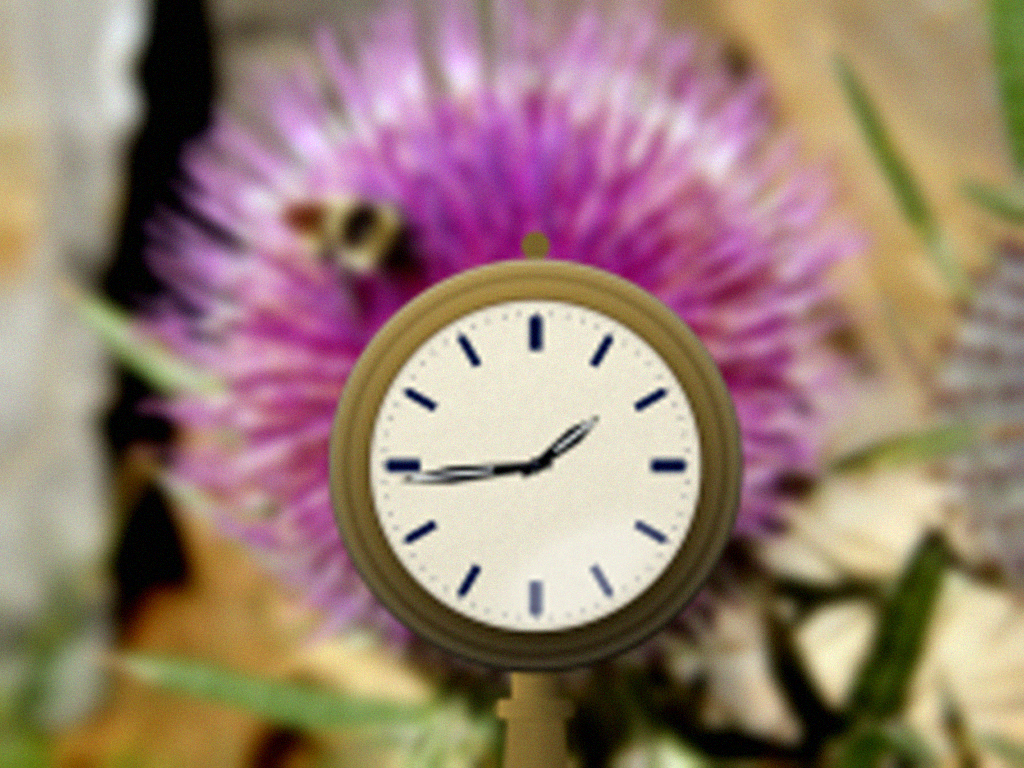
1:44
